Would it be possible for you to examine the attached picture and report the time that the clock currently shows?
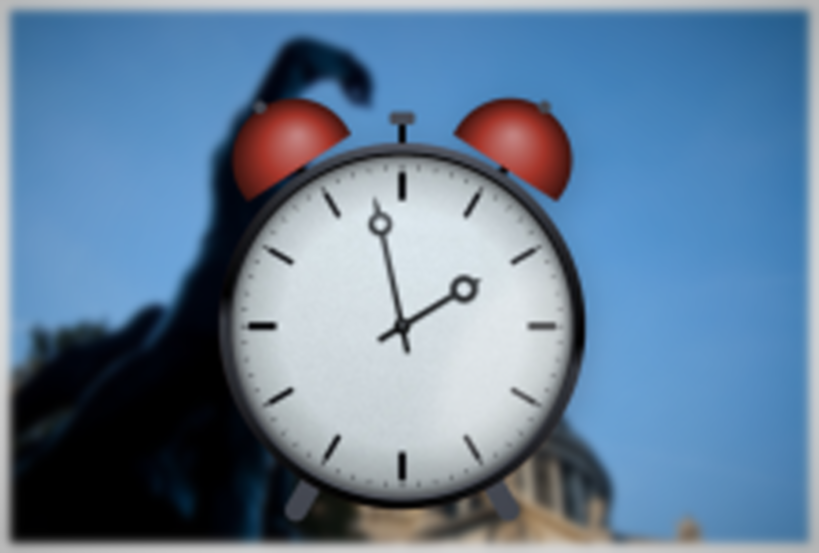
1:58
